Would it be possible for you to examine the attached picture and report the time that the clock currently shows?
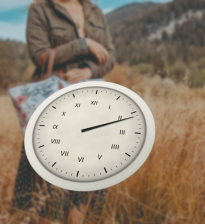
2:11
